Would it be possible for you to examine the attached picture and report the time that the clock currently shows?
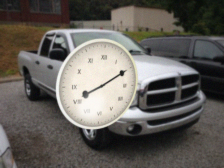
8:10
